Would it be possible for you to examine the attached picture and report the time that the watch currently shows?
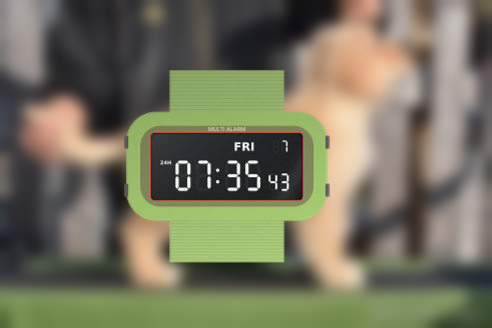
7:35:43
